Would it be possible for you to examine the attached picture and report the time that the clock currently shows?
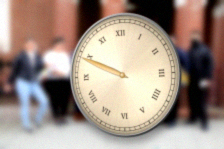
9:49
